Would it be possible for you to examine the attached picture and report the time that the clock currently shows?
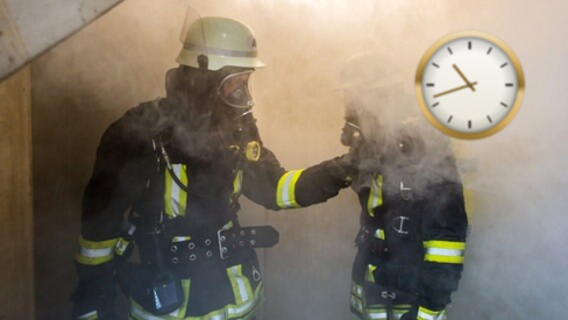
10:42
